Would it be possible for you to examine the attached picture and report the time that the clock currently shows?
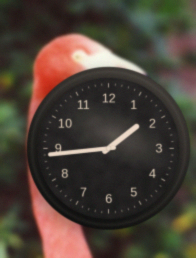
1:44
